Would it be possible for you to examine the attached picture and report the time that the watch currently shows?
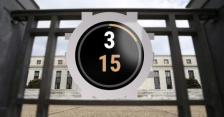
3:15
